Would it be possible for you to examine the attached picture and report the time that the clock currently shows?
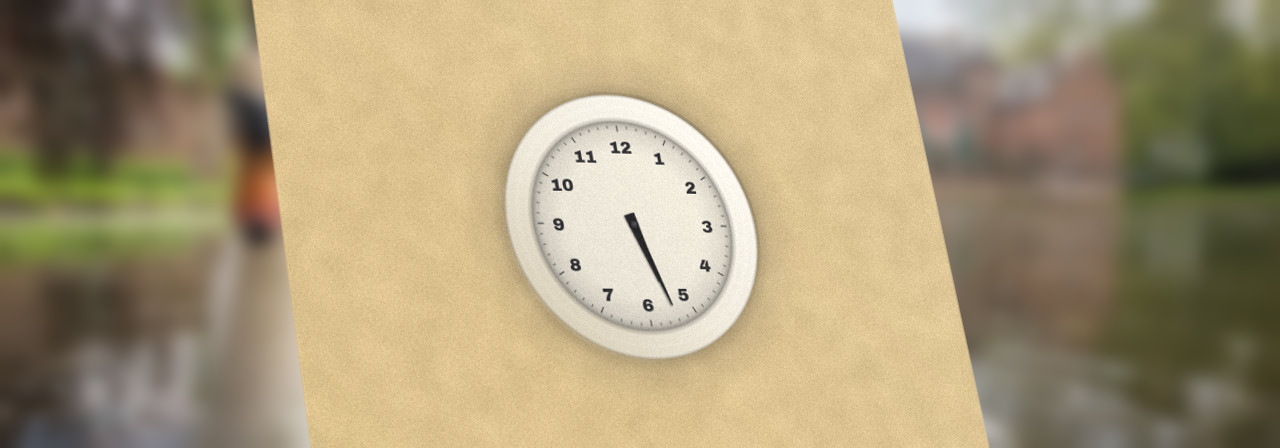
5:27
